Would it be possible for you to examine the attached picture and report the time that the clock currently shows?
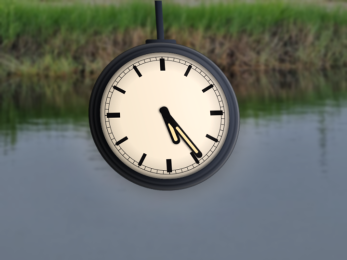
5:24
